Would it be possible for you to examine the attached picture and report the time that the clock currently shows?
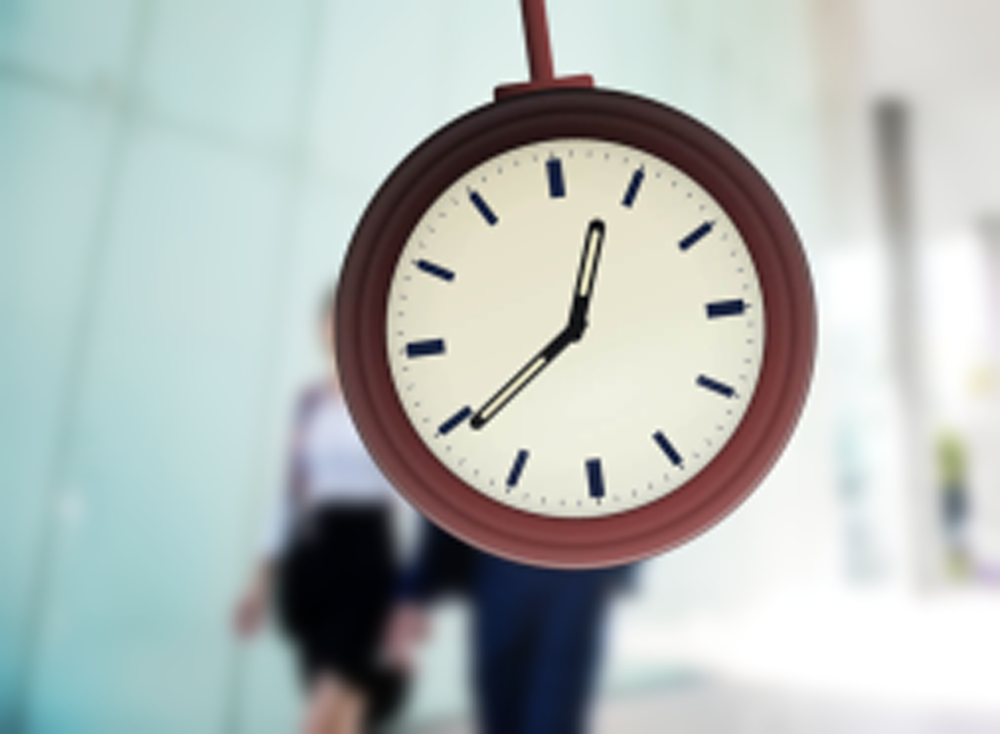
12:39
